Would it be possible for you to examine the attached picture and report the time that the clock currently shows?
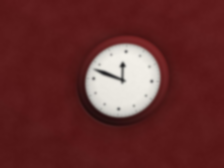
11:48
